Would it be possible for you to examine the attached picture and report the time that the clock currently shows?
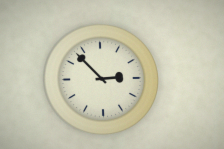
2:53
